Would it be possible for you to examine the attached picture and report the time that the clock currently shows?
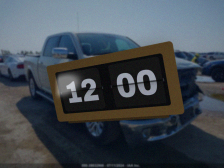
12:00
